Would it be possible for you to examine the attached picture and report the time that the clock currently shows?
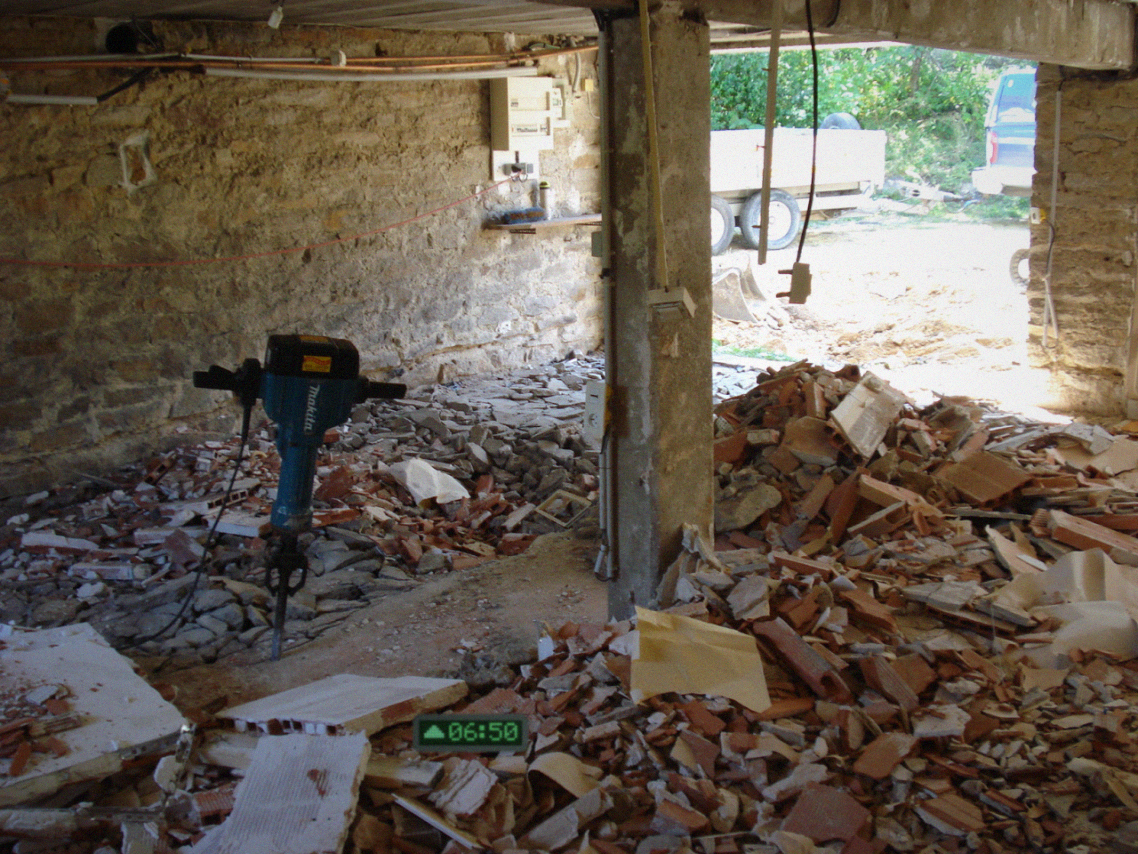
6:50
